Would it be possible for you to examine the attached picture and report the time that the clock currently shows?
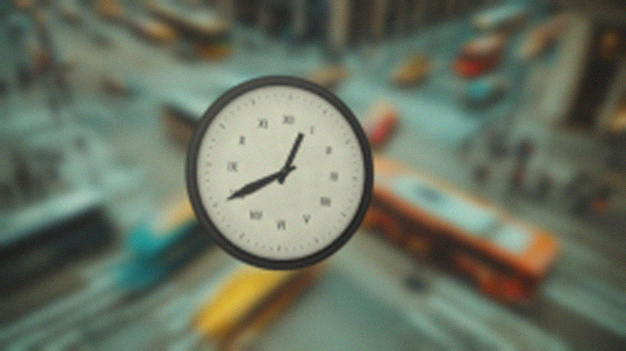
12:40
